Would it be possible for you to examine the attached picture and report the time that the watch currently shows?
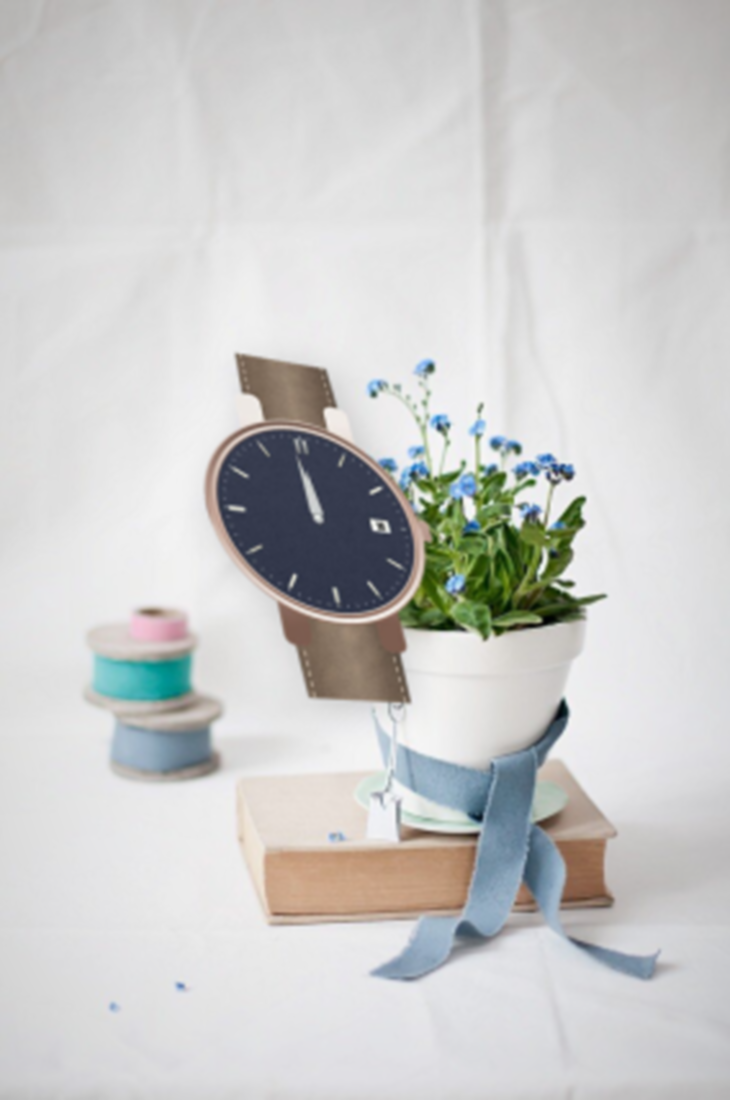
11:59
